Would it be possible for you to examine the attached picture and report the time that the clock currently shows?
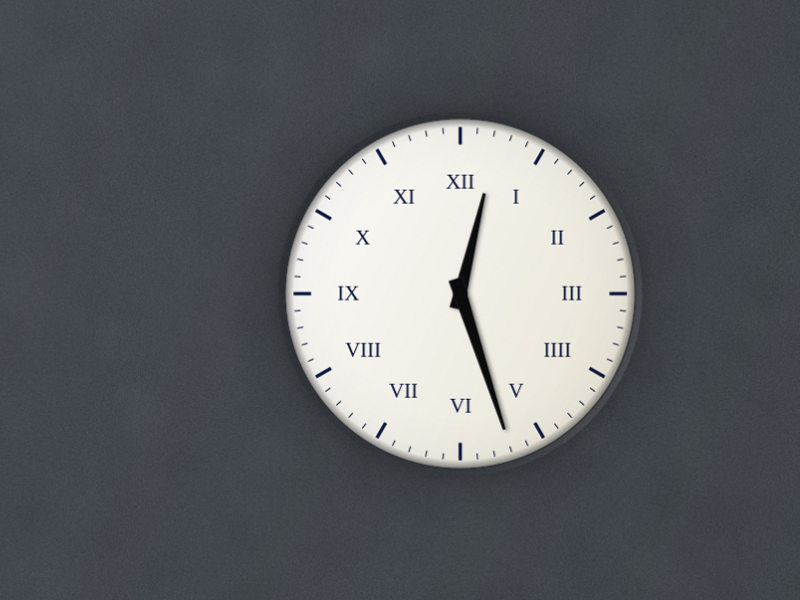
12:27
